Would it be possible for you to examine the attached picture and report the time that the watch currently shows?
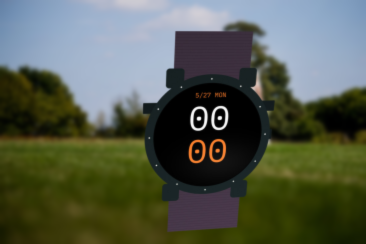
0:00
